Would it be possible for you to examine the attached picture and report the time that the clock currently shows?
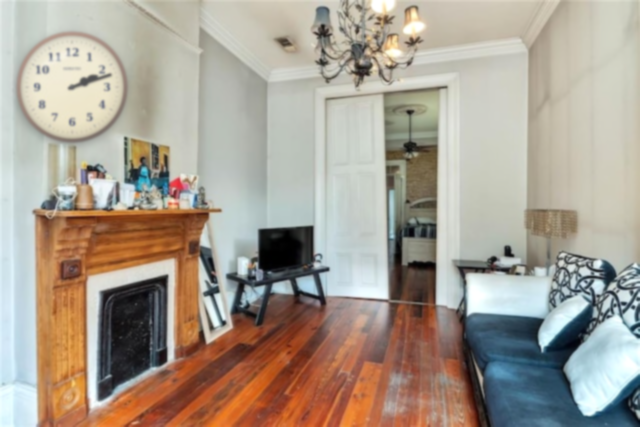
2:12
